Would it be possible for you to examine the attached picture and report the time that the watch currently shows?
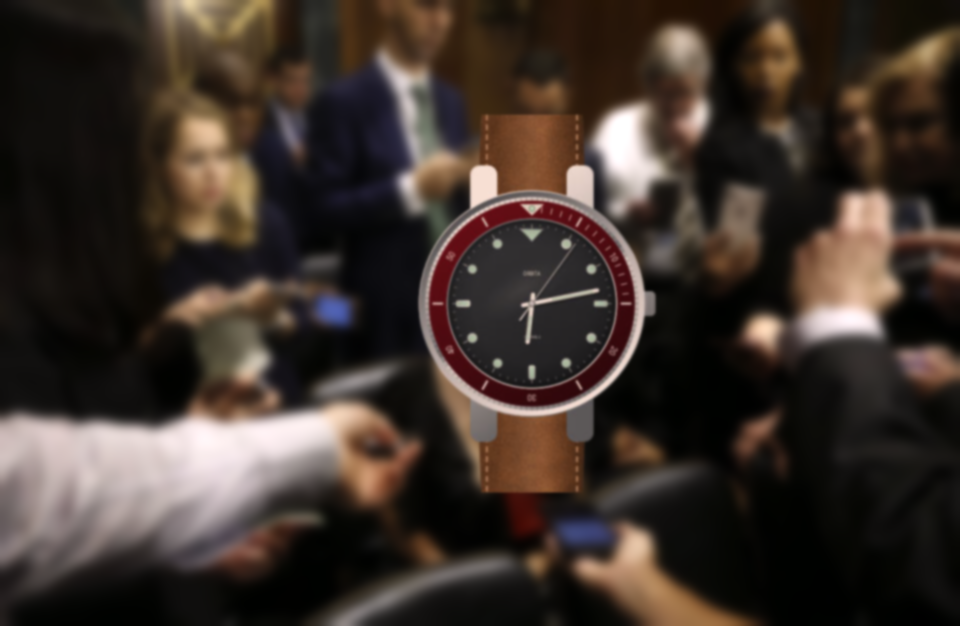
6:13:06
